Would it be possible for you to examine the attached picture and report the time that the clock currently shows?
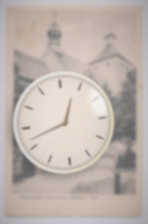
12:42
